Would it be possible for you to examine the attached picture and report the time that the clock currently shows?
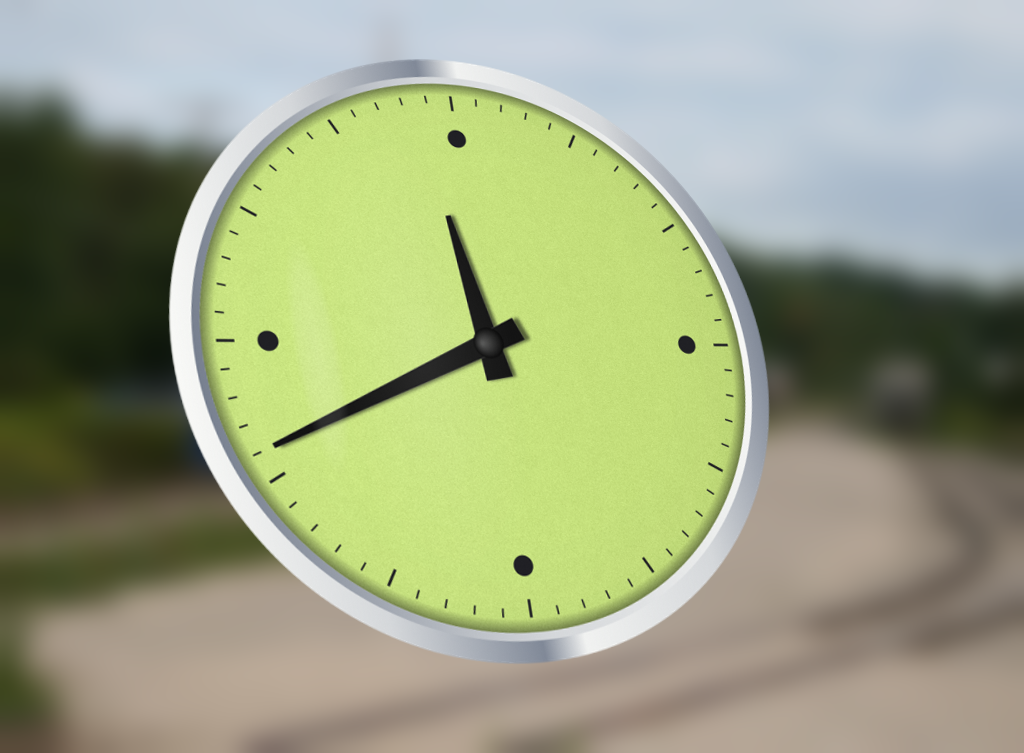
11:41
